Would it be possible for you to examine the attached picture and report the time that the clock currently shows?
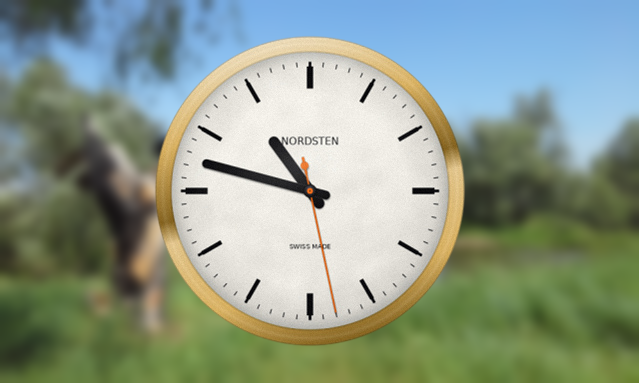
10:47:28
